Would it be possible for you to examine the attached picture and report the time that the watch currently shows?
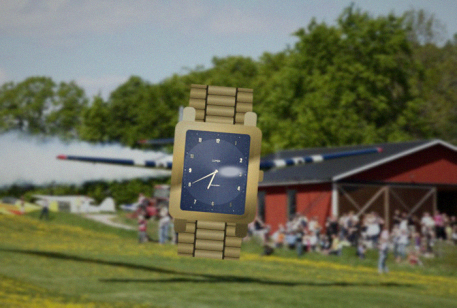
6:40
